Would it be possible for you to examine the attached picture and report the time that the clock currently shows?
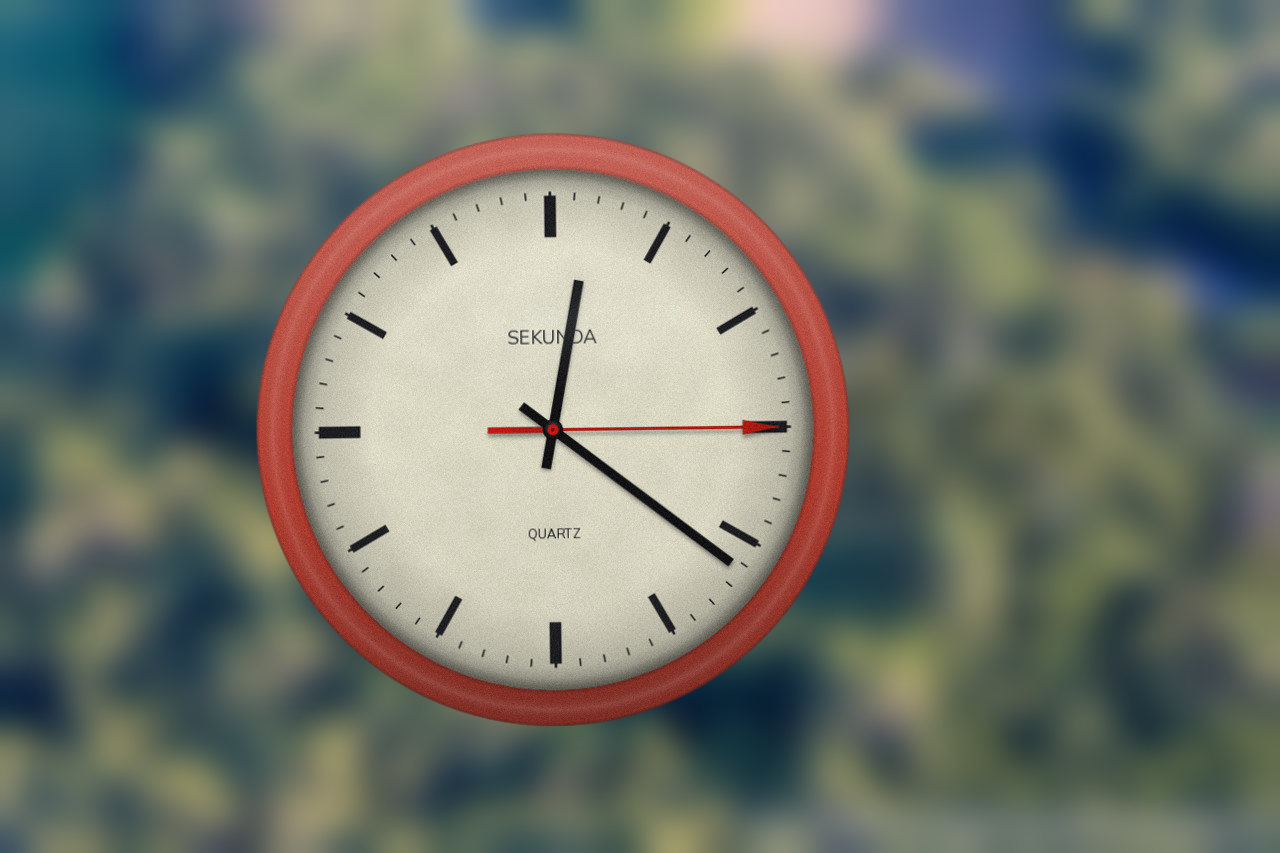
12:21:15
